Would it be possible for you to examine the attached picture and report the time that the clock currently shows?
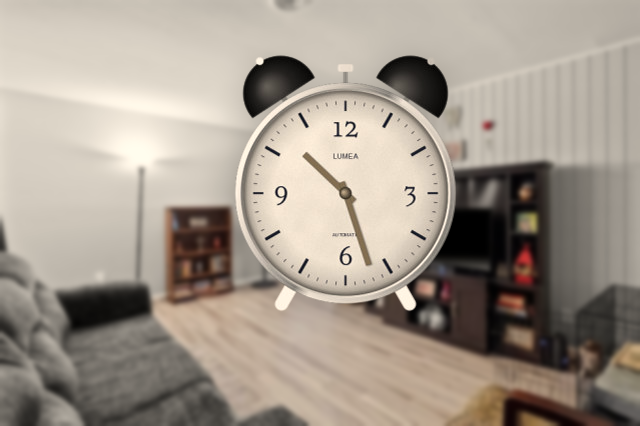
10:27
